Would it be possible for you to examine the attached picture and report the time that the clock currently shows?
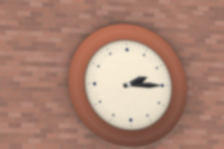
2:15
